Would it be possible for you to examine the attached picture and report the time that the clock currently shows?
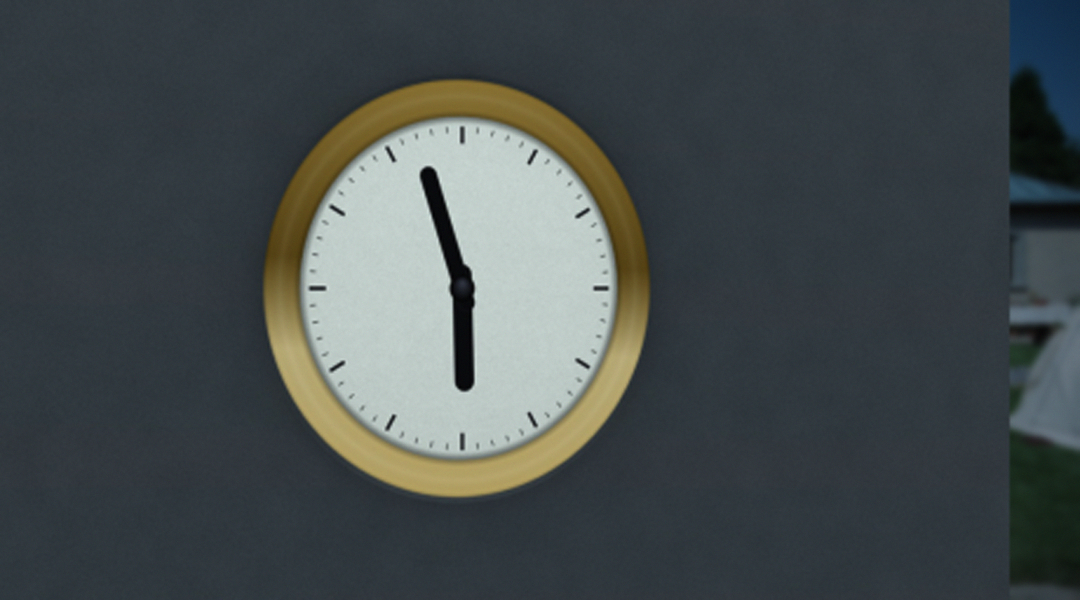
5:57
